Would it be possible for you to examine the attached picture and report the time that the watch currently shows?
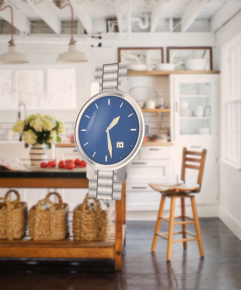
1:28
